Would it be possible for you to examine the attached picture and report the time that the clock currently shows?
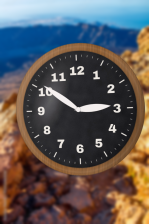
2:51
